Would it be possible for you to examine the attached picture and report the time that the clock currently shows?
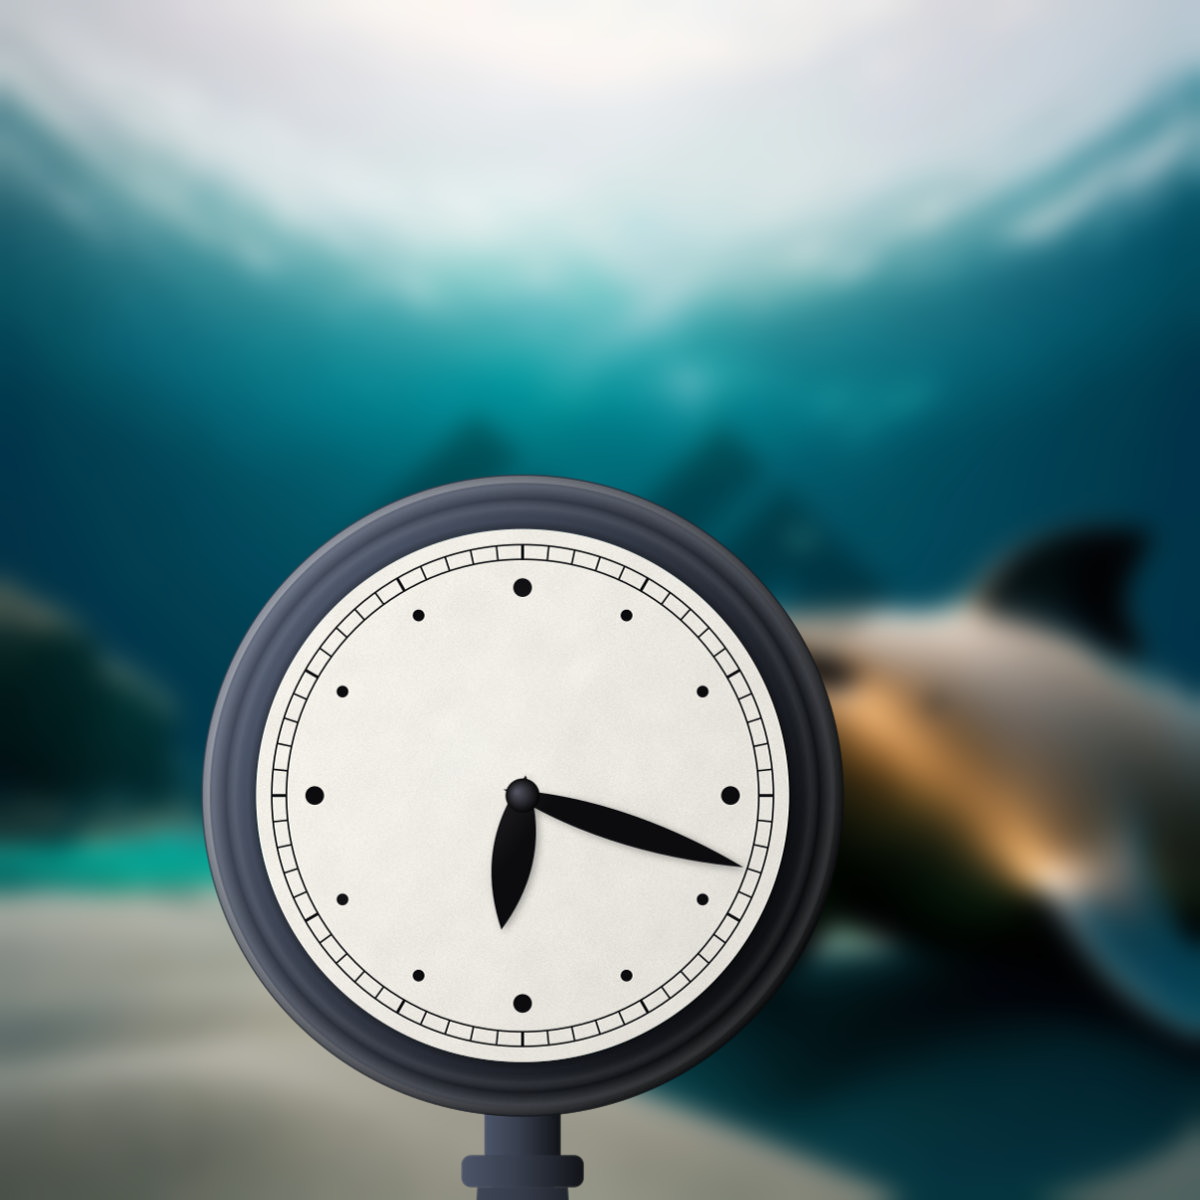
6:18
